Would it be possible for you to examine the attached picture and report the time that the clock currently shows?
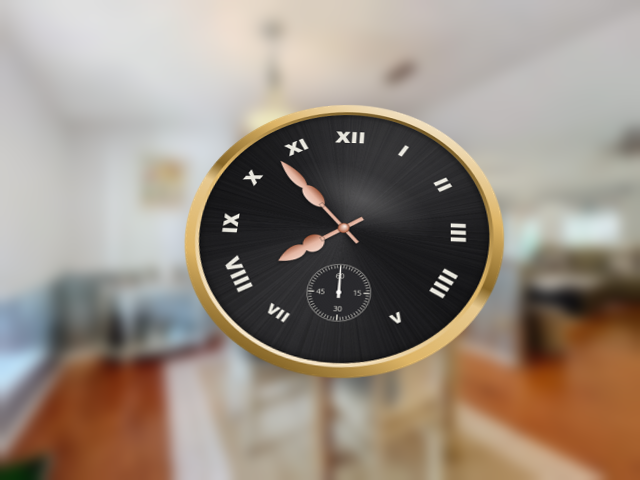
7:53
